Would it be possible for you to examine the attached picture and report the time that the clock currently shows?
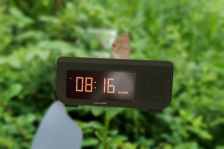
8:16
